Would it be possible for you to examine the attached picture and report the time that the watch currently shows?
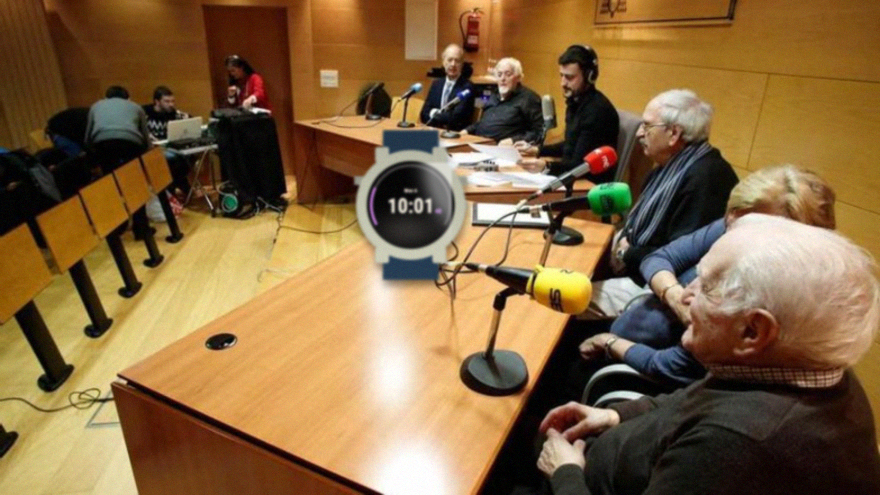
10:01
